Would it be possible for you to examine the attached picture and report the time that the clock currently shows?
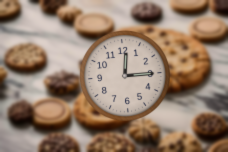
12:15
